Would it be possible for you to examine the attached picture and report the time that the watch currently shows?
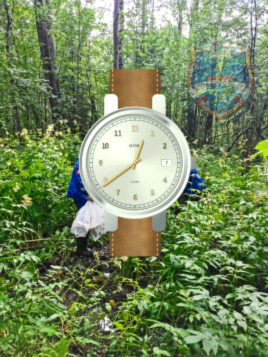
12:39
